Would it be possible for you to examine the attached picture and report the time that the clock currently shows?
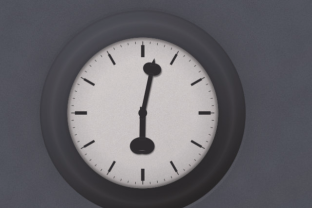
6:02
